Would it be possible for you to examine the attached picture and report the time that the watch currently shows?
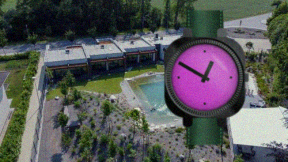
12:50
